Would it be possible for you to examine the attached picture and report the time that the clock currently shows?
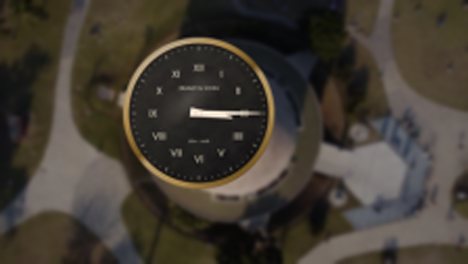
3:15
